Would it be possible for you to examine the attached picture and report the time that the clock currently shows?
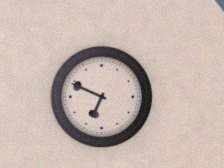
6:49
